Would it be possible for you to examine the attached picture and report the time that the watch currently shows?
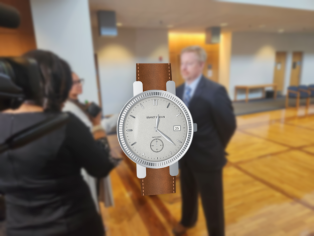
12:22
